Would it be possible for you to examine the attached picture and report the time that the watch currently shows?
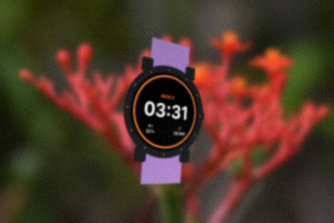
3:31
